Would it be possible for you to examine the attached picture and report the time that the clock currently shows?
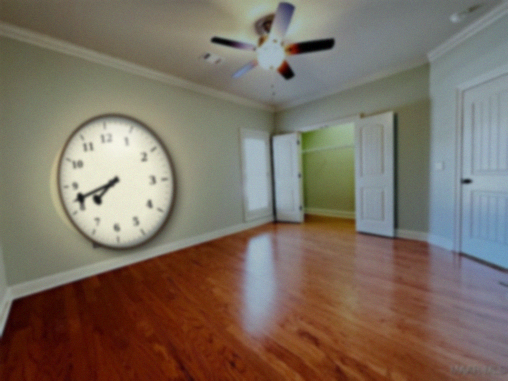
7:42
